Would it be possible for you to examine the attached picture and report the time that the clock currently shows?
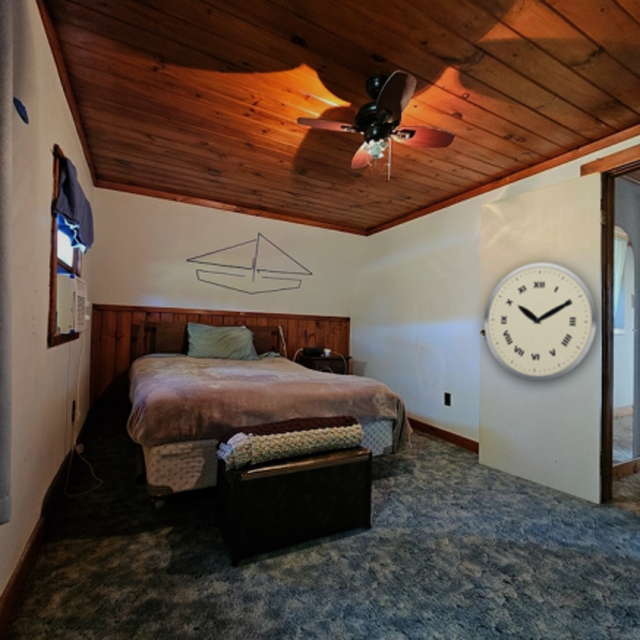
10:10
